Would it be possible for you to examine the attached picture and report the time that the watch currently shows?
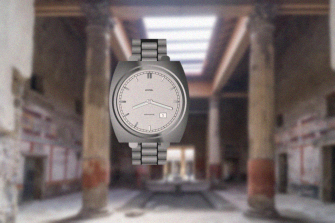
8:18
